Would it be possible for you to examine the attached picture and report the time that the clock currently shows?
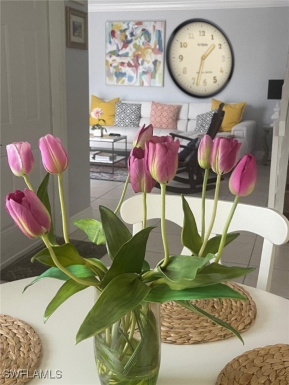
1:33
